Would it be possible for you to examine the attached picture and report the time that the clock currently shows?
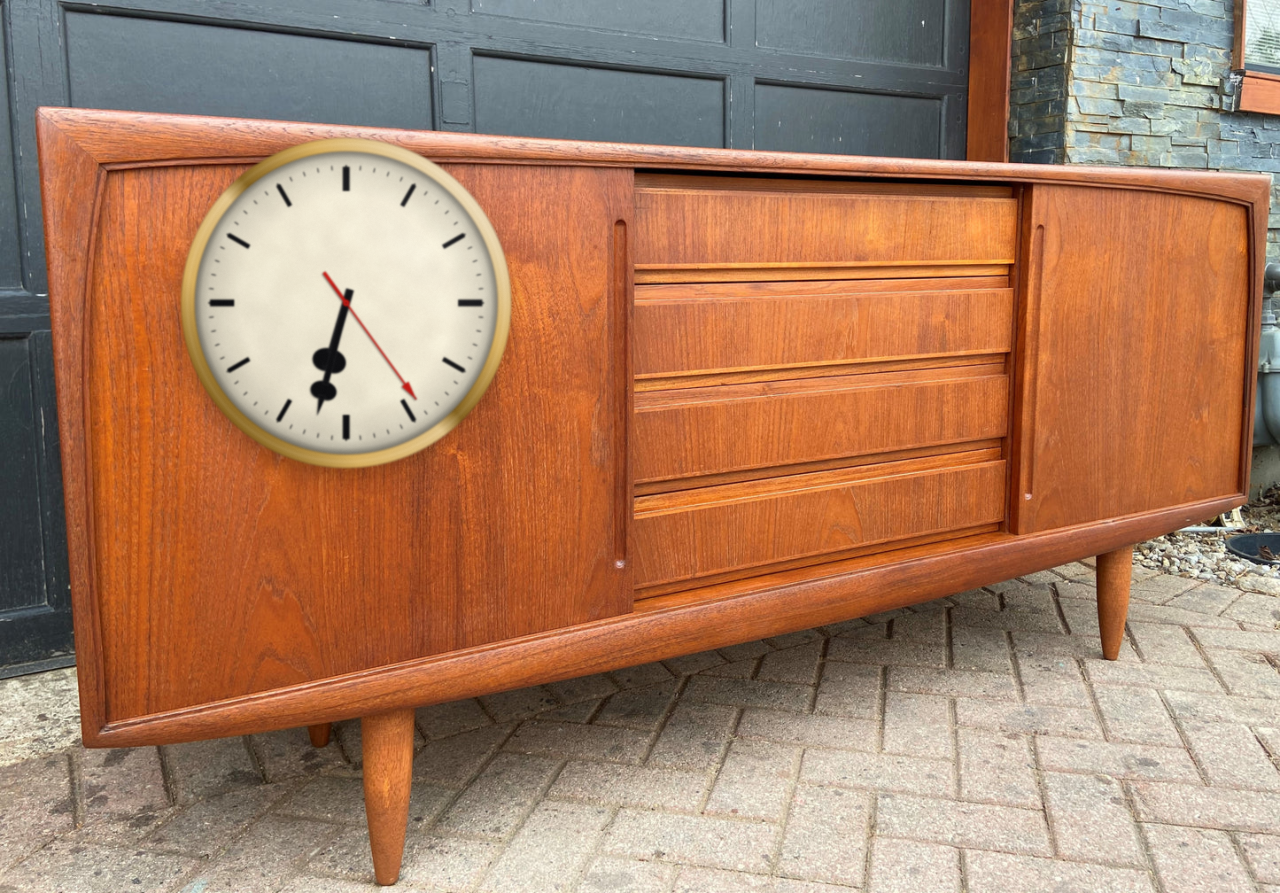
6:32:24
